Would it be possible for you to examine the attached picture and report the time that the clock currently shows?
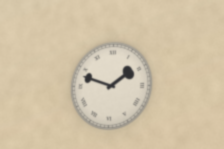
1:48
